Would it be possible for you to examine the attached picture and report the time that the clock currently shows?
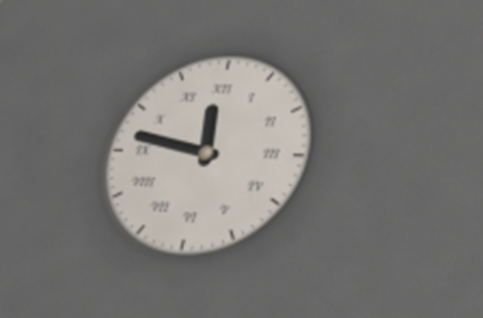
11:47
